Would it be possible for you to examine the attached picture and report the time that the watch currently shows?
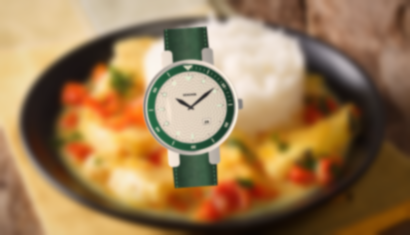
10:09
